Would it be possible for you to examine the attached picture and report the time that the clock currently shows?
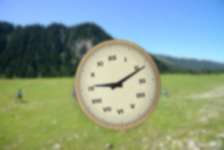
9:11
